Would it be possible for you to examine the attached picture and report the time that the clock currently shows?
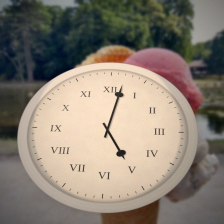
5:02
